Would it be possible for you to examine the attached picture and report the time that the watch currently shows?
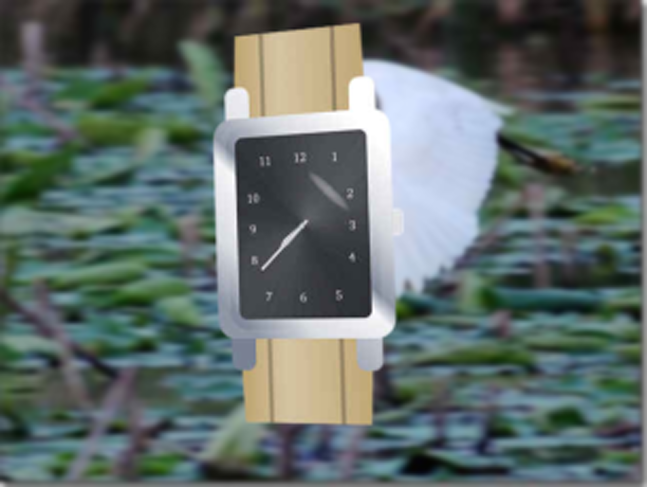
7:38
